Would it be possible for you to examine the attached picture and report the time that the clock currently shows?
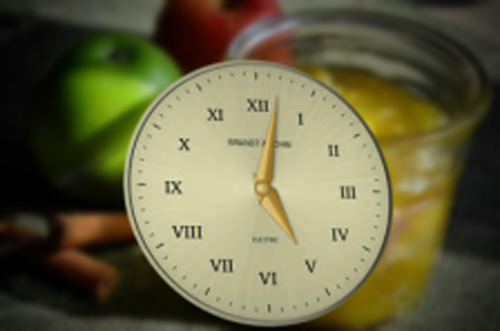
5:02
